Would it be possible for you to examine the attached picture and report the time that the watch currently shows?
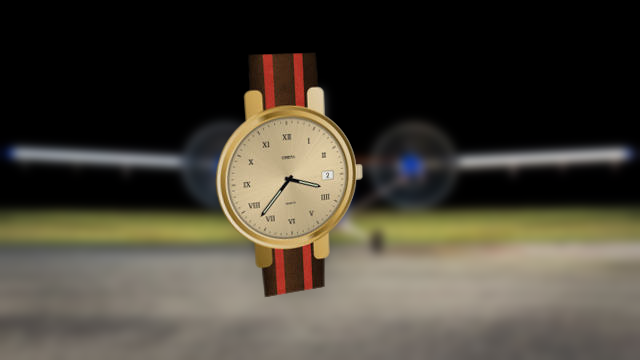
3:37
